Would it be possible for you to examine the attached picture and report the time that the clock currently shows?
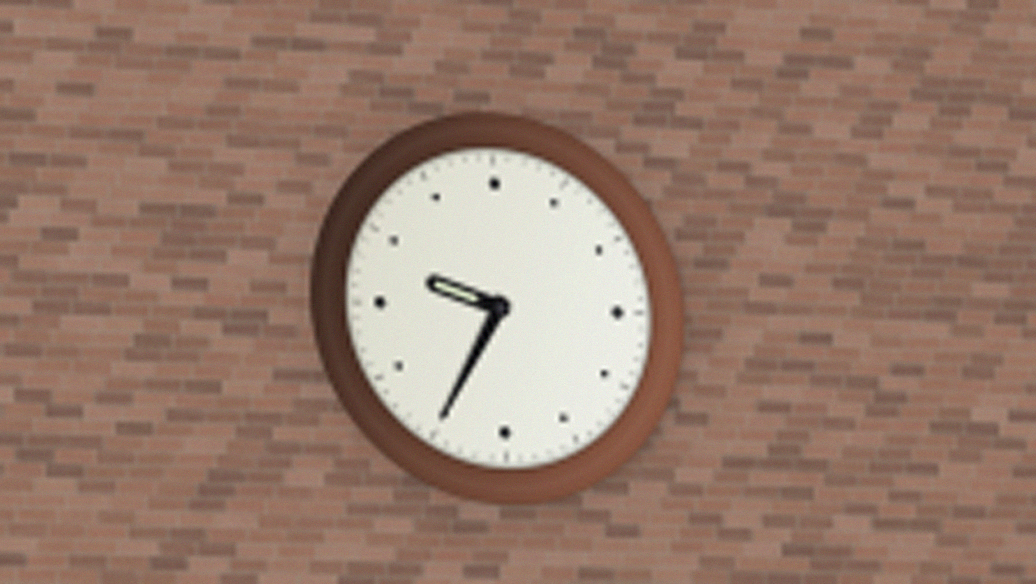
9:35
